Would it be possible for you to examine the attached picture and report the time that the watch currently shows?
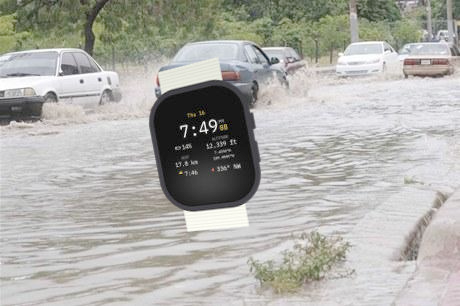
7:49
